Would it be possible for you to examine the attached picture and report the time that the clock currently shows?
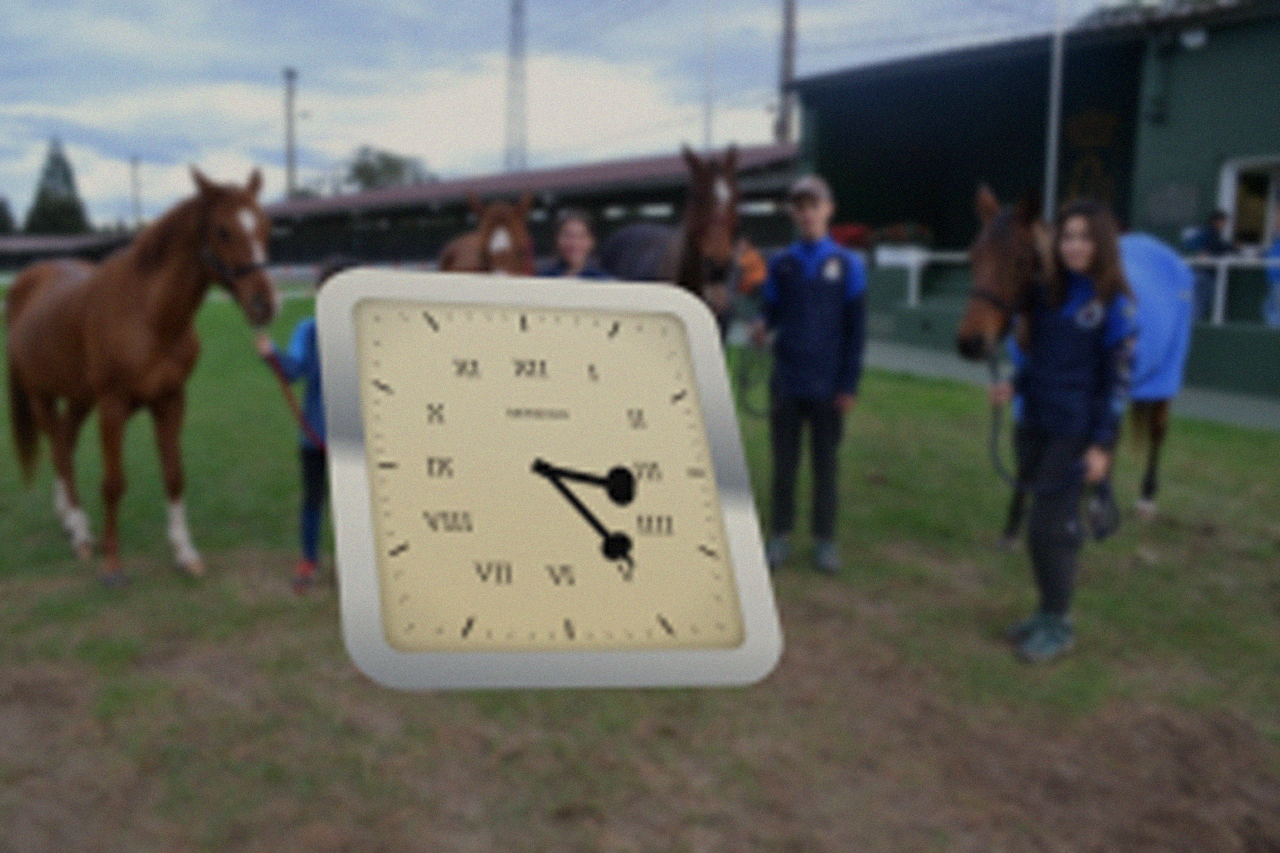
3:24
